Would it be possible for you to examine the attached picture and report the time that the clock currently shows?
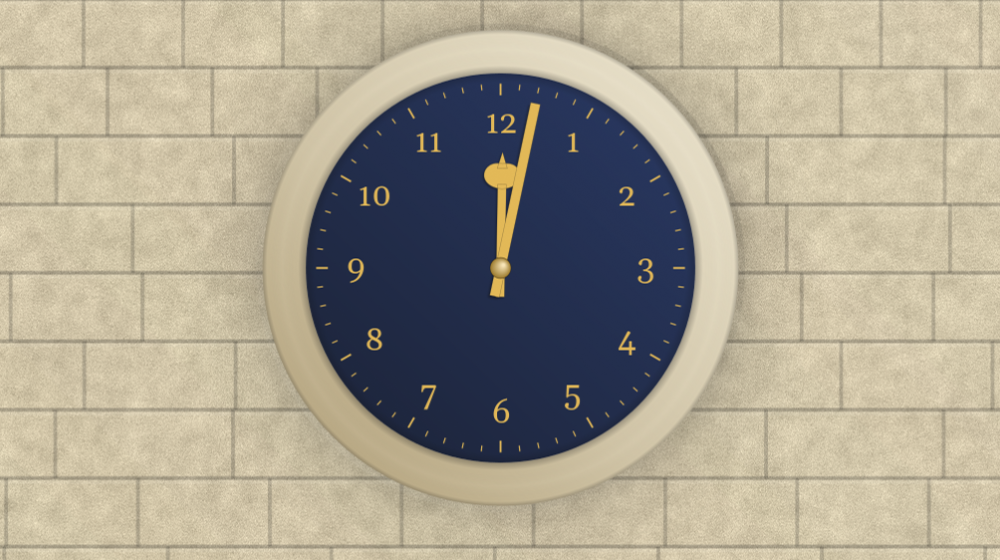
12:02
